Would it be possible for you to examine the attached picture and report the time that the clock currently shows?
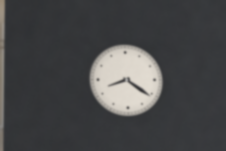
8:21
